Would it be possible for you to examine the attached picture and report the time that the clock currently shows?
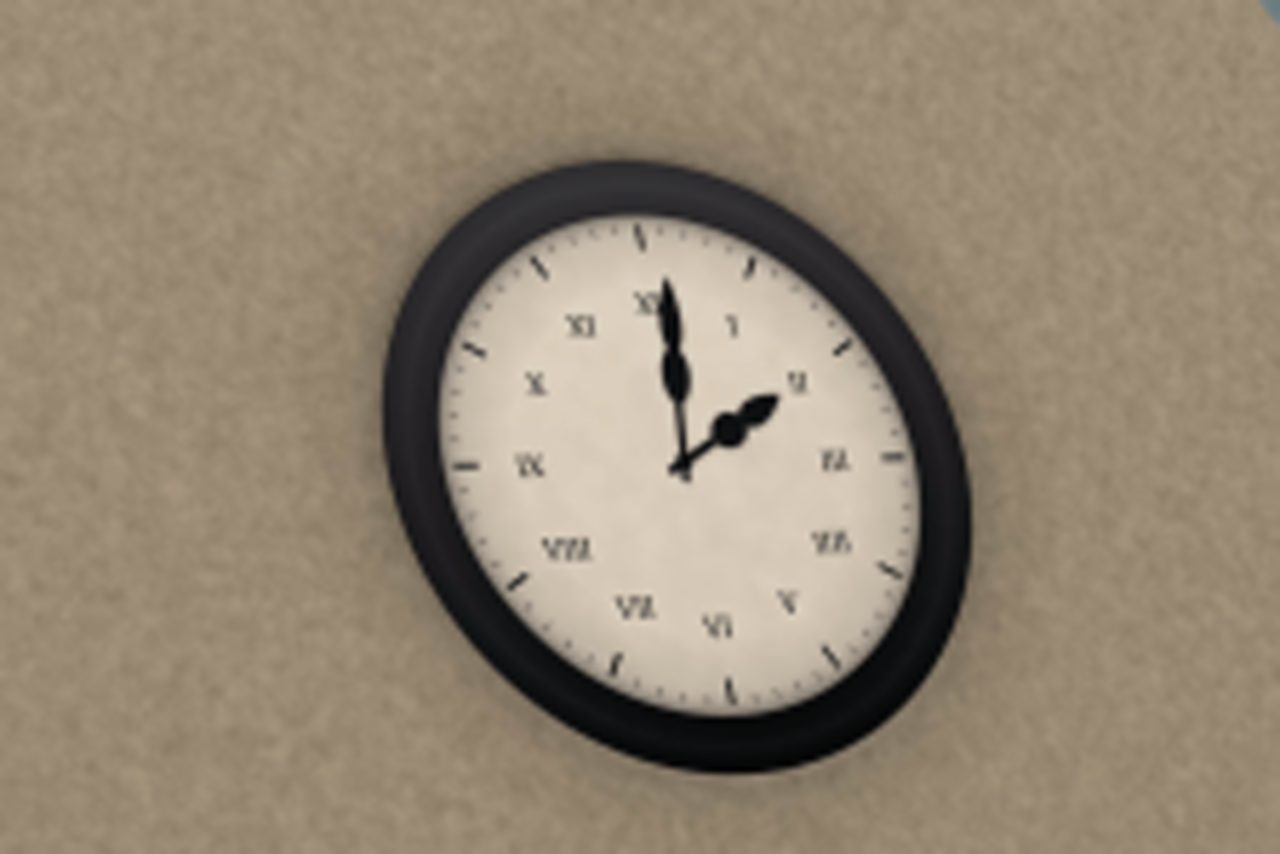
2:01
